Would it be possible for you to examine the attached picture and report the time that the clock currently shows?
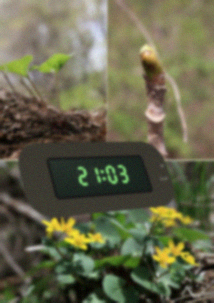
21:03
